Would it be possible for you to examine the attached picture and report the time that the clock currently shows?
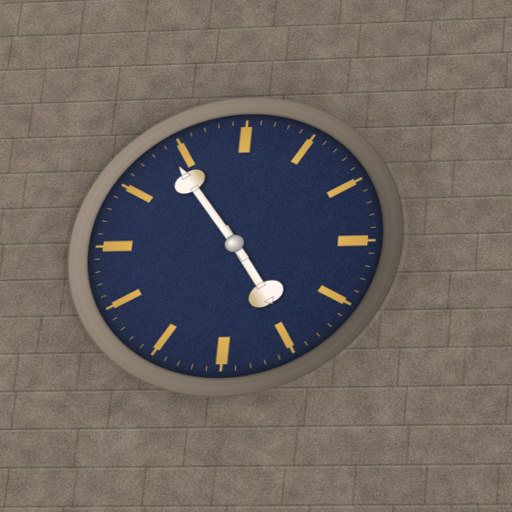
4:54
